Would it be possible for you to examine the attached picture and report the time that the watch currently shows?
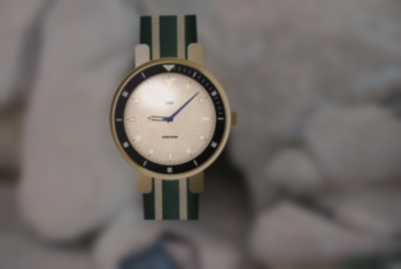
9:08
